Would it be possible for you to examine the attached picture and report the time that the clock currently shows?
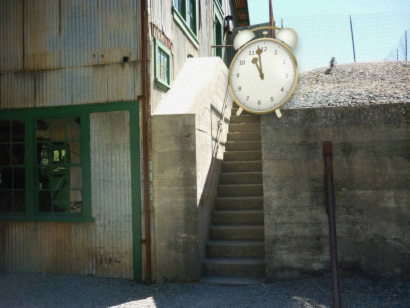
10:58
